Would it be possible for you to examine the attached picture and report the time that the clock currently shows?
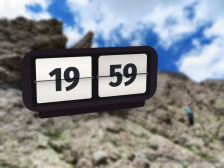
19:59
